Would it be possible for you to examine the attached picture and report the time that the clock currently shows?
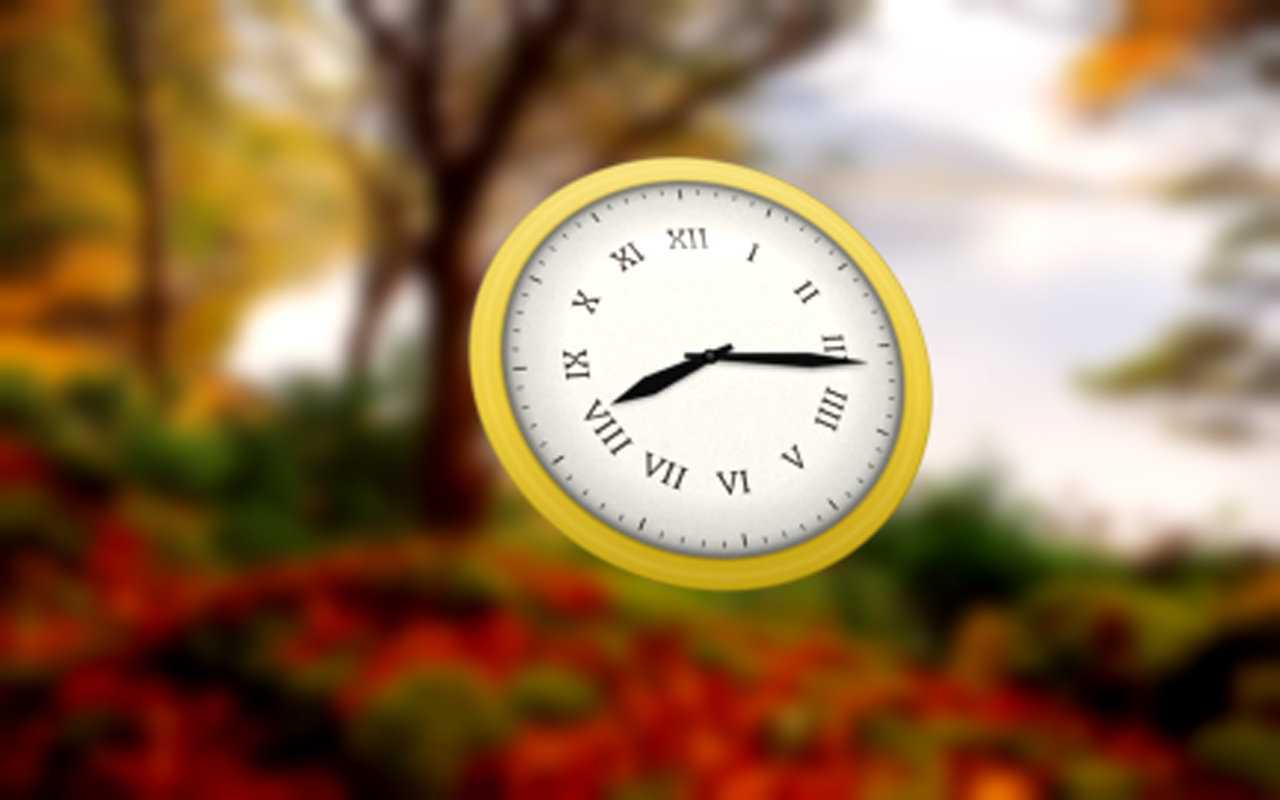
8:16
